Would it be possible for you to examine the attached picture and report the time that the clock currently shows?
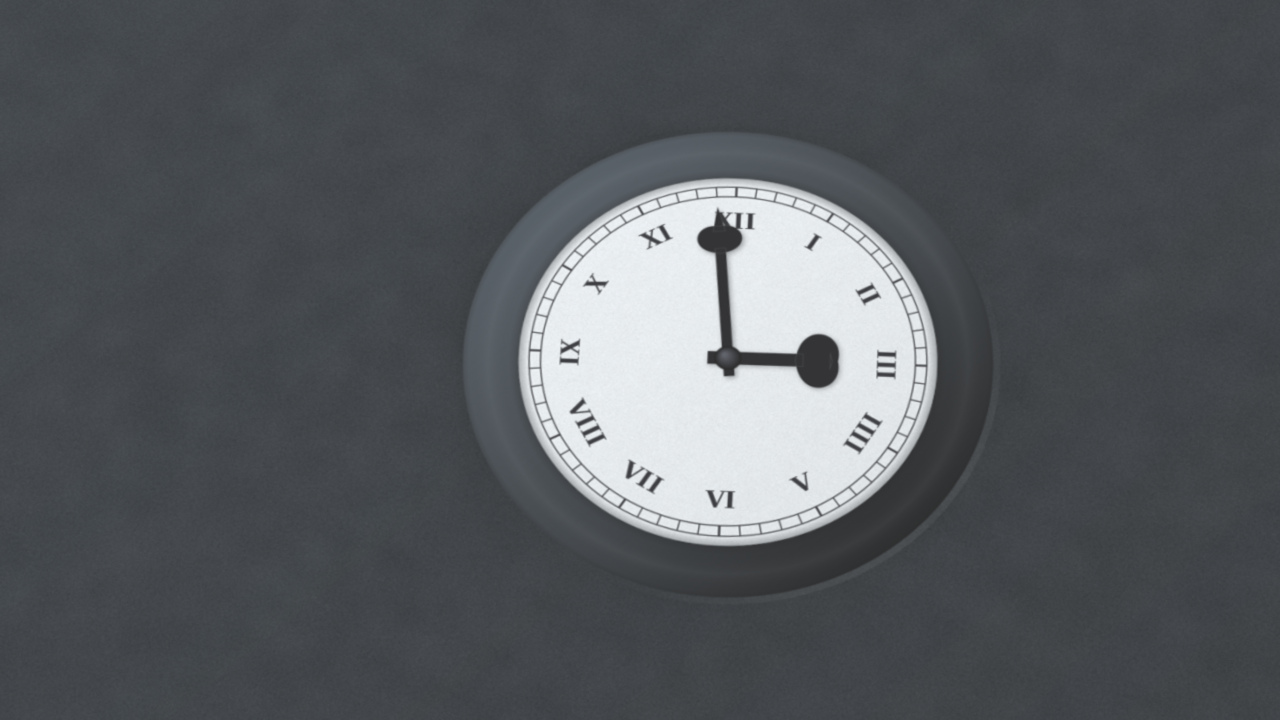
2:59
